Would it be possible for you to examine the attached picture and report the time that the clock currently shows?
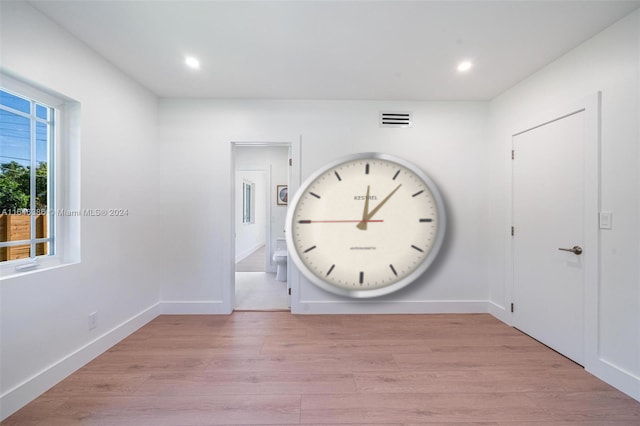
12:06:45
